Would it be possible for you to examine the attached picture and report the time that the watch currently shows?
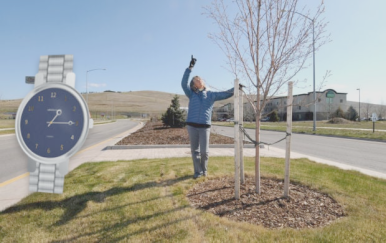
1:15
